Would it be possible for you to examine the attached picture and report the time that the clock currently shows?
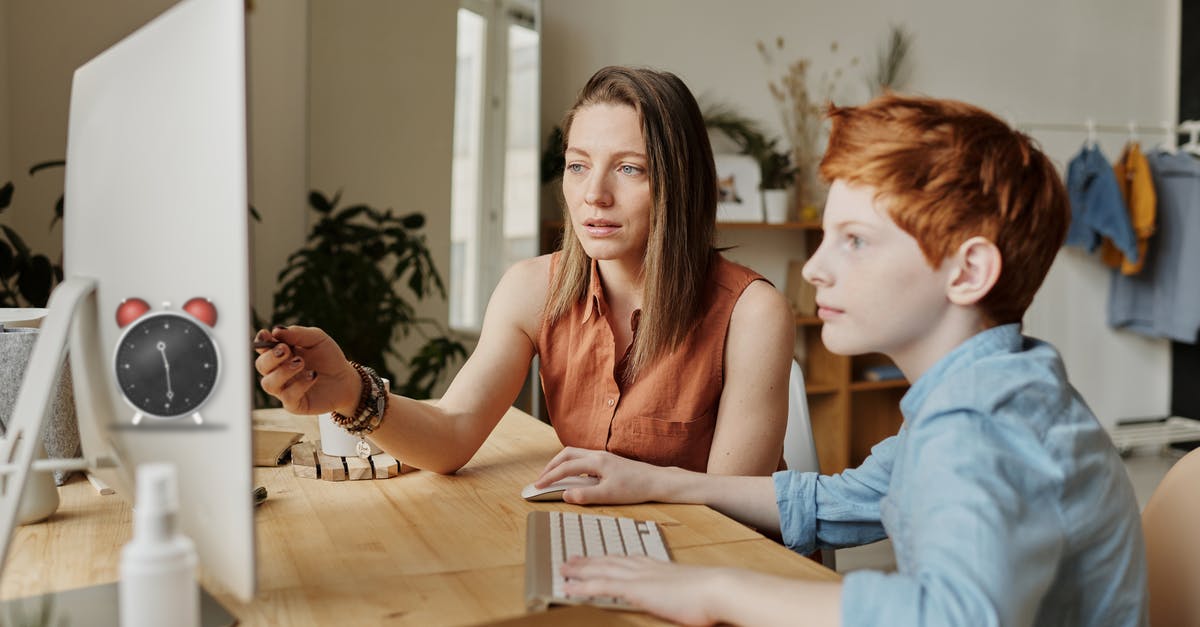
11:29
